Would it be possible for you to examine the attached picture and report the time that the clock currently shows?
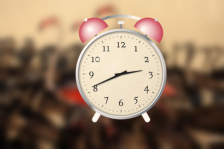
2:41
